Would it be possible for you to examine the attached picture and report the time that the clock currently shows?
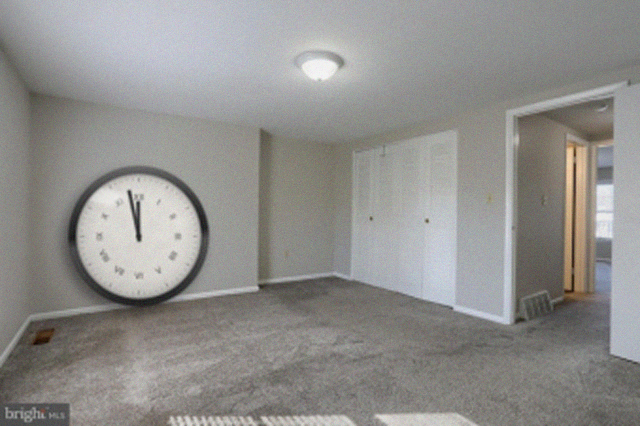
11:58
